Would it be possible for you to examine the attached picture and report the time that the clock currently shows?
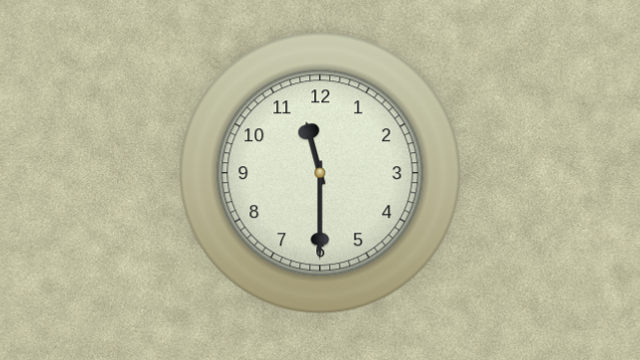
11:30
